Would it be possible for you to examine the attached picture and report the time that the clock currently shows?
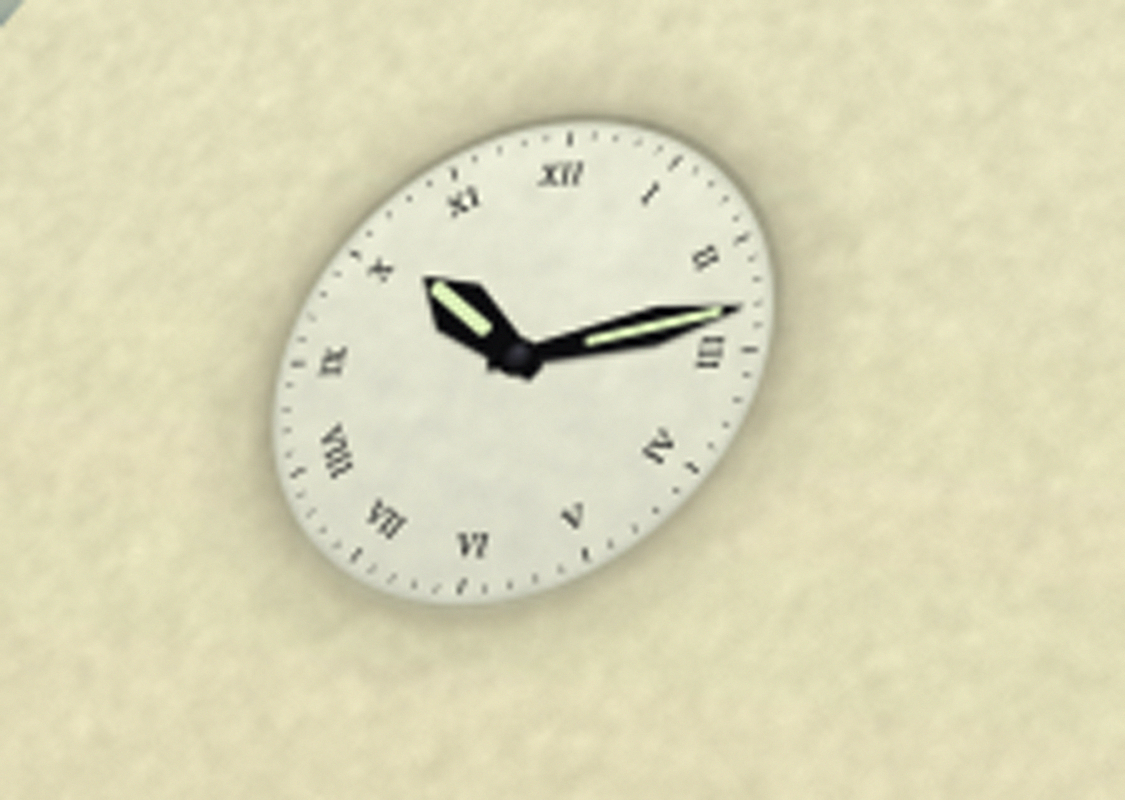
10:13
